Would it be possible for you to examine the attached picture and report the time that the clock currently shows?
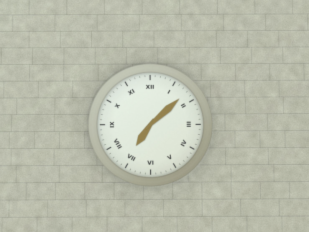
7:08
